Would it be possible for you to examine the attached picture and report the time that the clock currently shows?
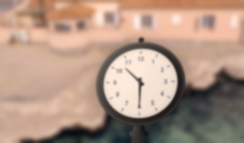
10:30
